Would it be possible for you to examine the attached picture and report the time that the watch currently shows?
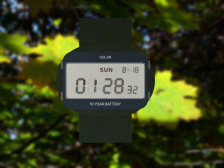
1:28:32
